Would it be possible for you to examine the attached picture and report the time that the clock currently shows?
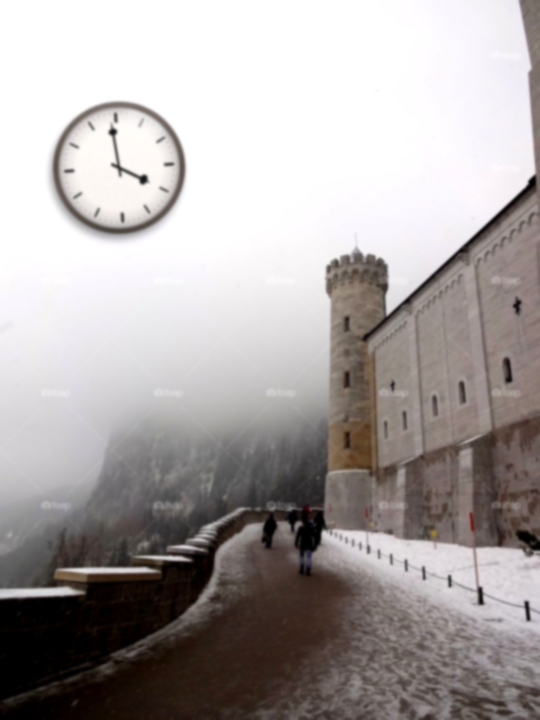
3:59
